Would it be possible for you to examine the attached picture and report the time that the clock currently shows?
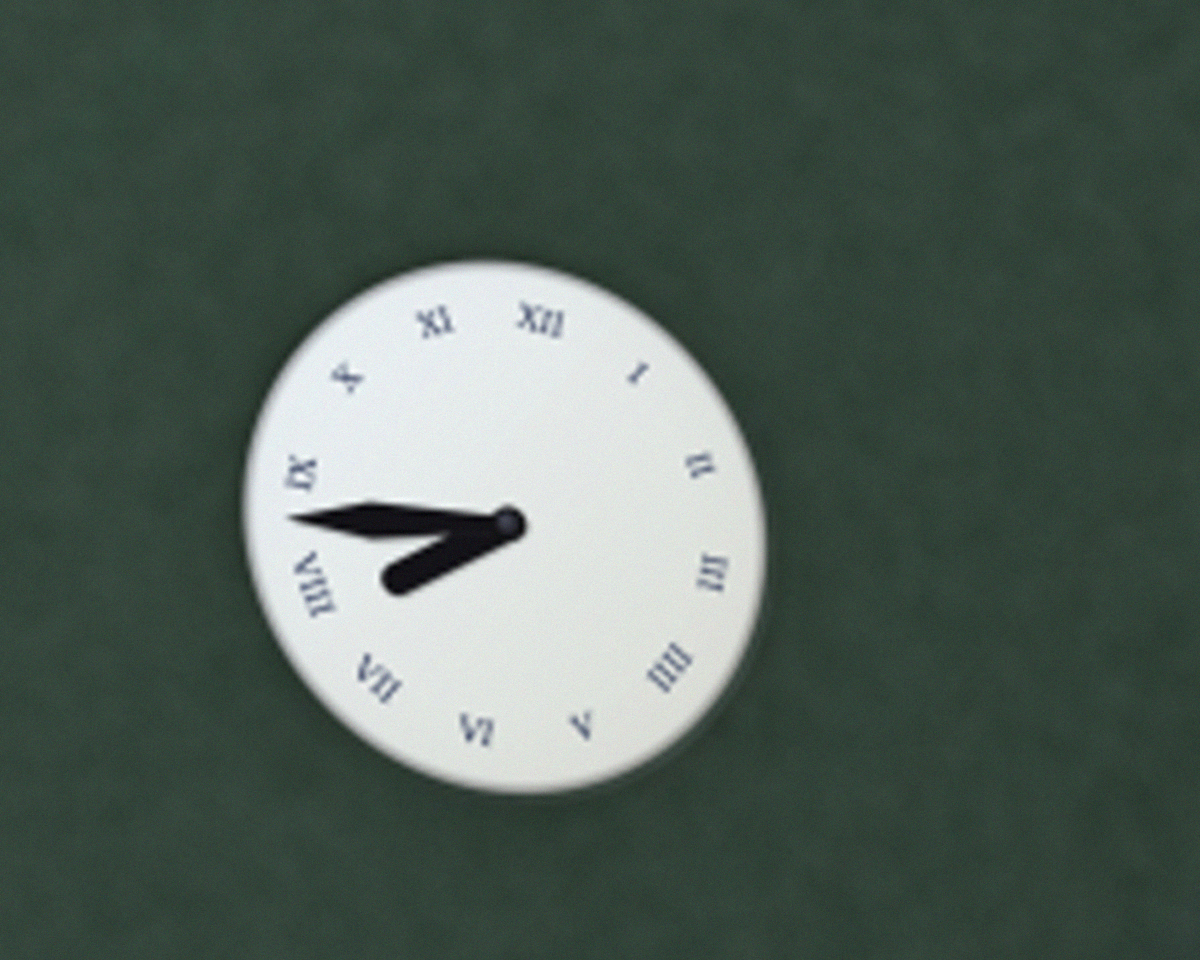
7:43
